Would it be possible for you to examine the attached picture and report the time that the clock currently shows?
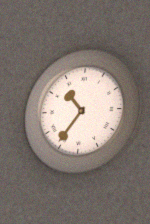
10:36
